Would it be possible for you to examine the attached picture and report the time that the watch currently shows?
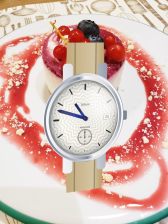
10:48
